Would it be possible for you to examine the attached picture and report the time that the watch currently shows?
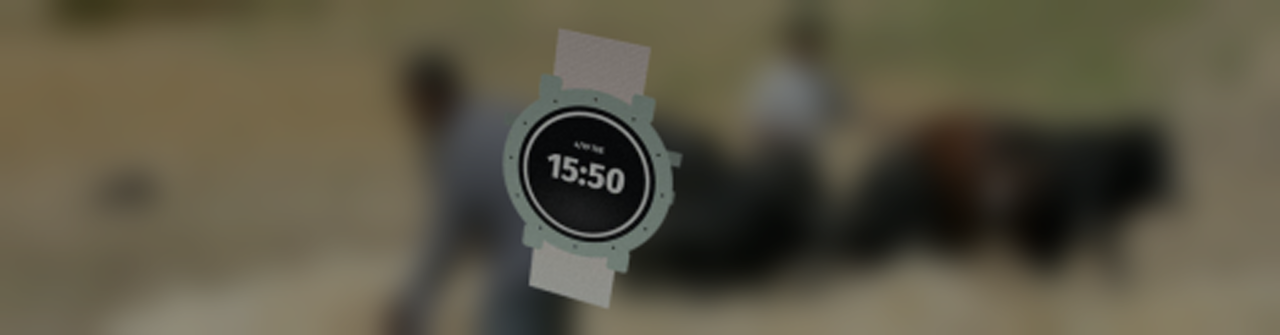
15:50
